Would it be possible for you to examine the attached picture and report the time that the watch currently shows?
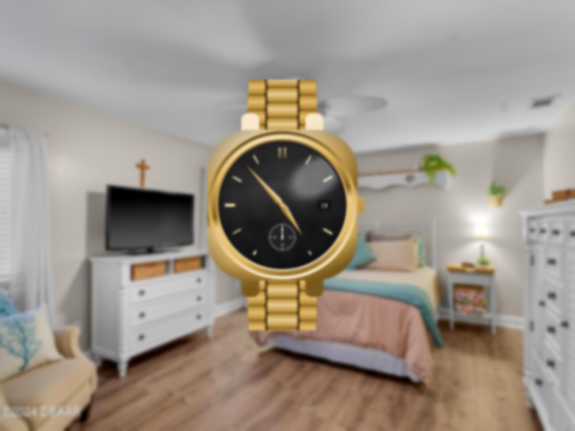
4:53
